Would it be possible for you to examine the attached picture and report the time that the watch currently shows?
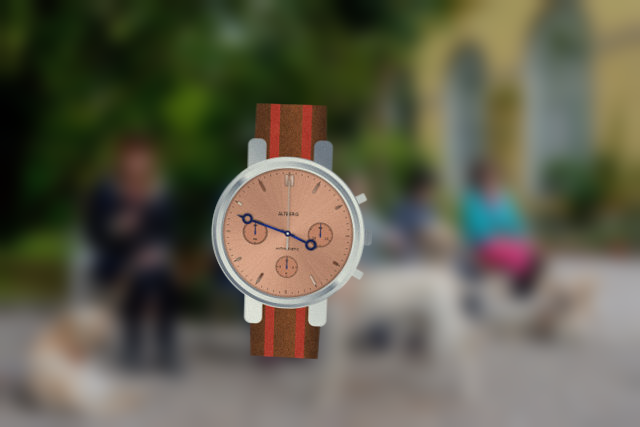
3:48
